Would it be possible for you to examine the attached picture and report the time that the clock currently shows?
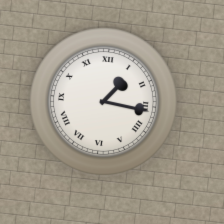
1:16
